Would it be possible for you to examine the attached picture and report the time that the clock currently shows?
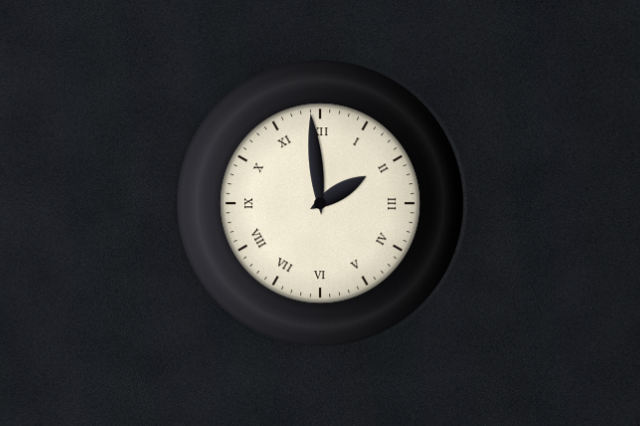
1:59
